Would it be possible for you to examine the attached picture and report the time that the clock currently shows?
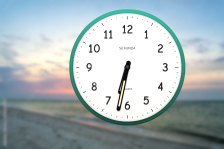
6:32
